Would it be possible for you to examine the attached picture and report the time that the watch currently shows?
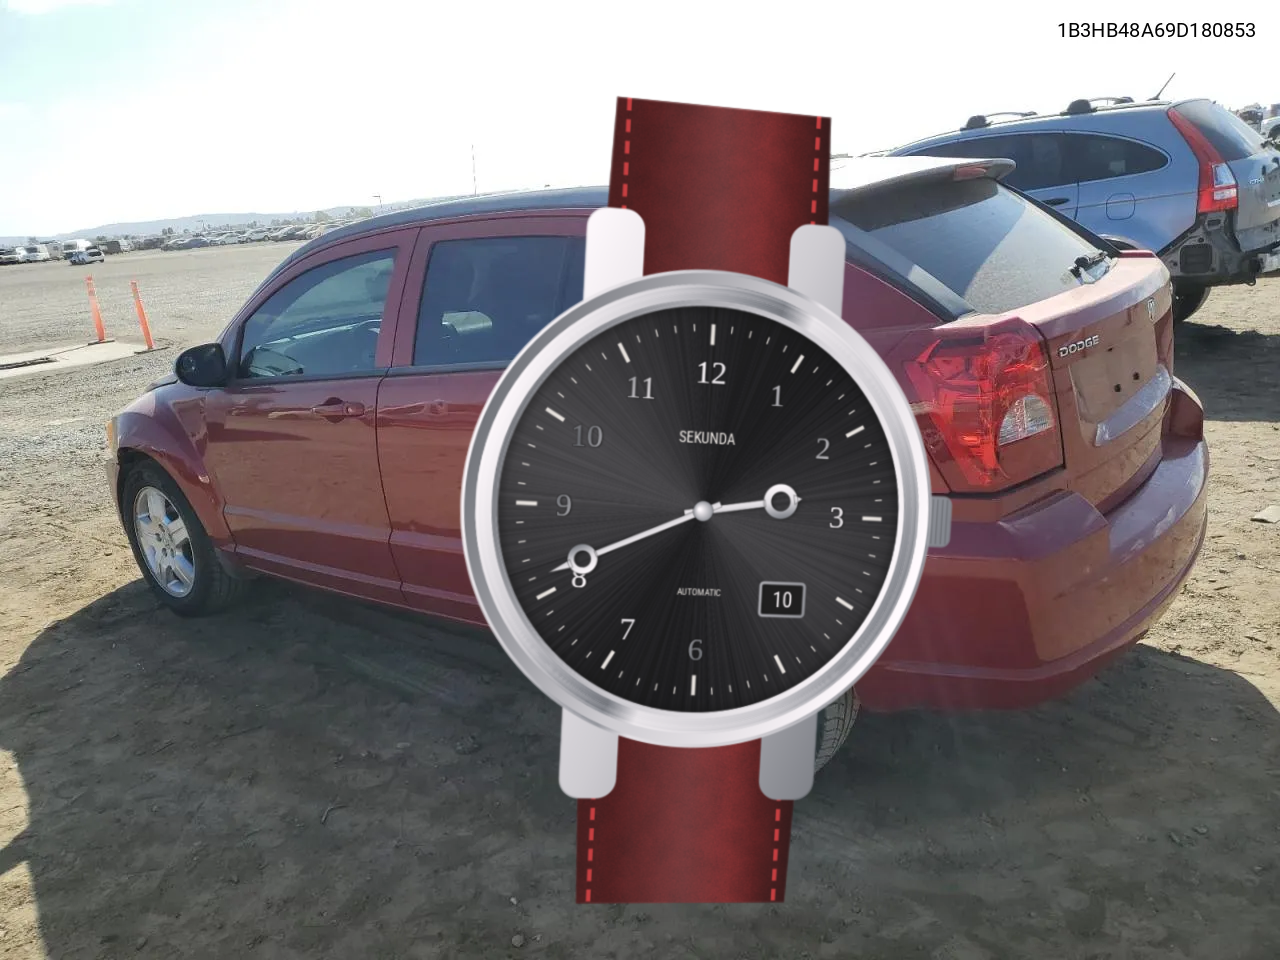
2:41
